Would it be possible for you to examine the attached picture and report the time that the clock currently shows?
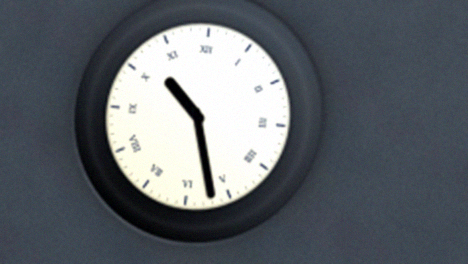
10:27
